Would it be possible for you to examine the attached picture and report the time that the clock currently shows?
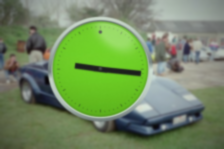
9:16
